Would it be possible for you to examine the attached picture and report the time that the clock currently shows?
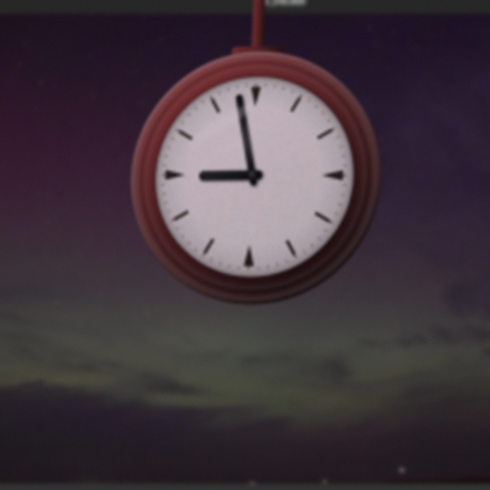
8:58
